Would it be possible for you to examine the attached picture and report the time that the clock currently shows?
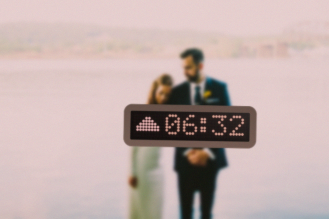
6:32
